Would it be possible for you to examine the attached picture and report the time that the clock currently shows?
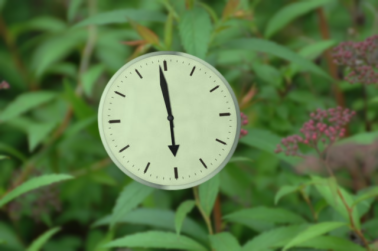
5:59
